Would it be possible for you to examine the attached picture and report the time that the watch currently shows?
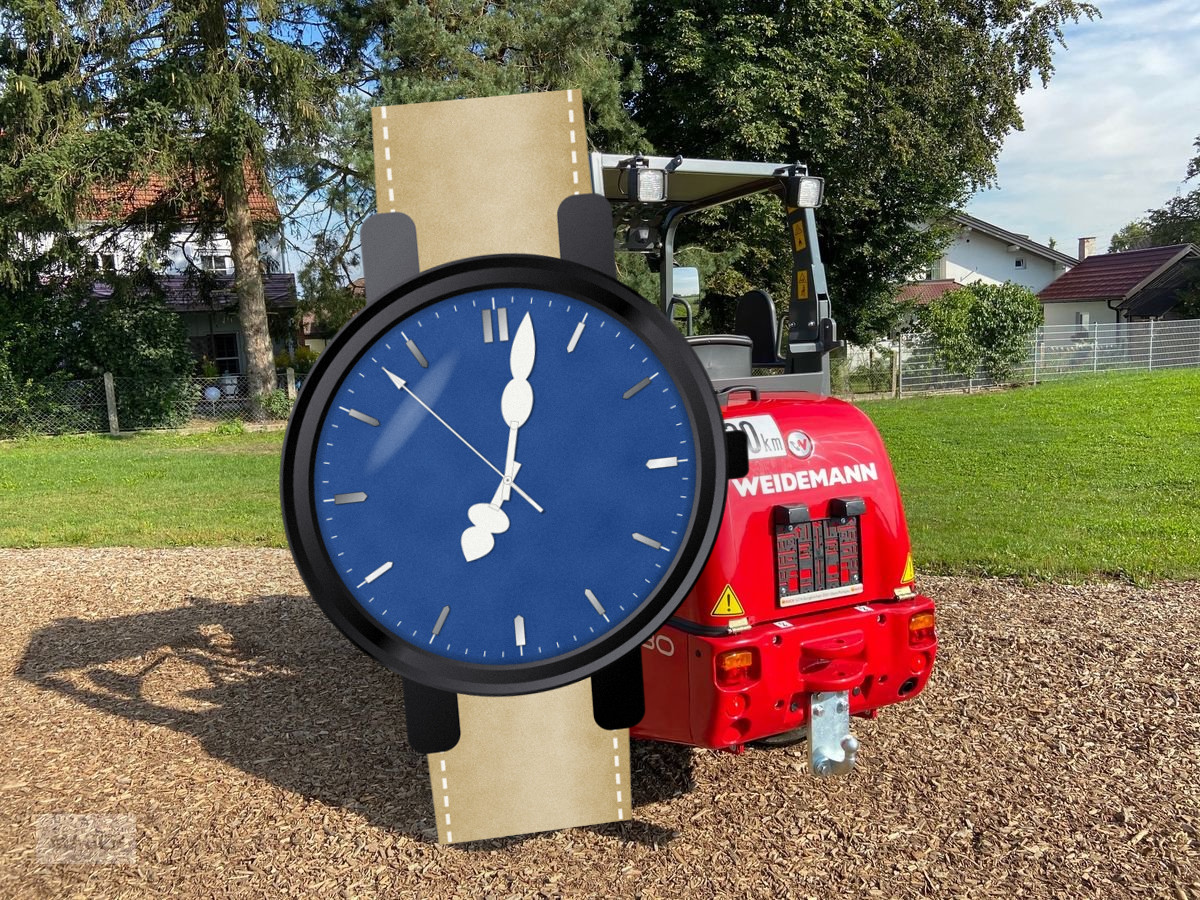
7:01:53
